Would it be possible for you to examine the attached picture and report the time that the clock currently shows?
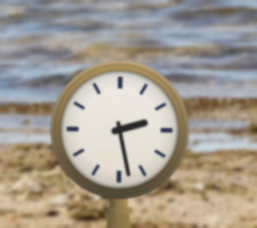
2:28
